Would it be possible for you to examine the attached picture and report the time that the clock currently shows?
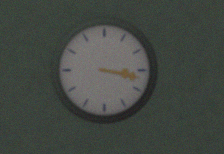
3:17
